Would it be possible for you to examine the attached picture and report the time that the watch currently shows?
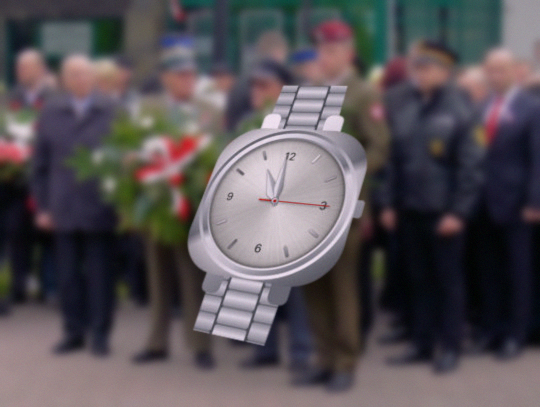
10:59:15
